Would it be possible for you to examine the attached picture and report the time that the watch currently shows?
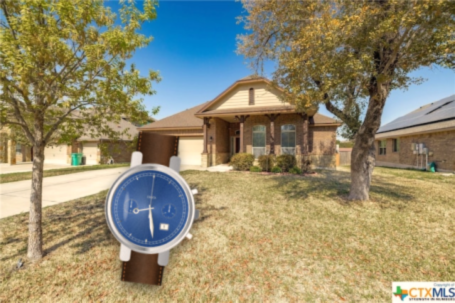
8:28
